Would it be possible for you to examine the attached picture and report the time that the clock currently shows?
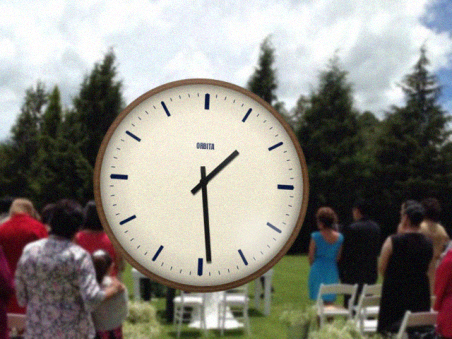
1:29
